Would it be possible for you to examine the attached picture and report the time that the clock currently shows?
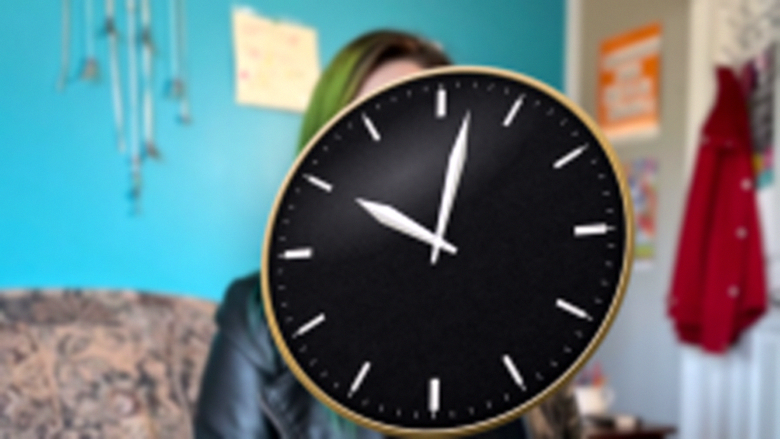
10:02
